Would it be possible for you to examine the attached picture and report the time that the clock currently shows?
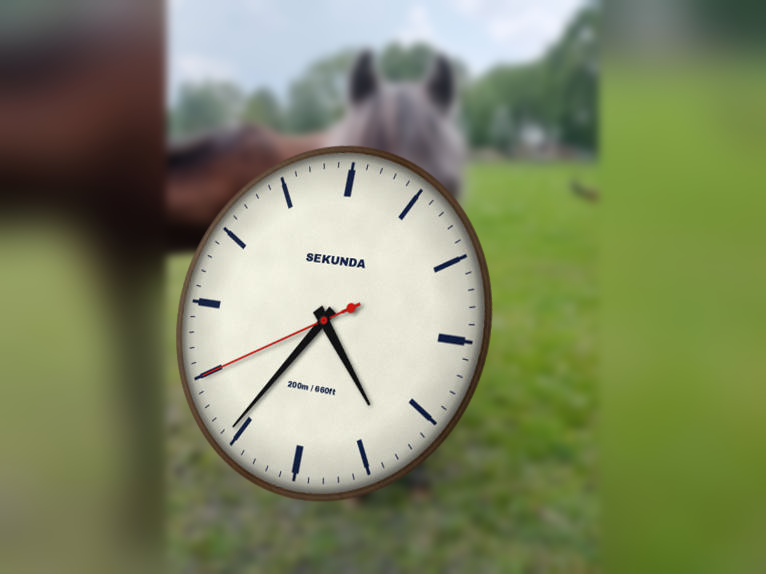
4:35:40
